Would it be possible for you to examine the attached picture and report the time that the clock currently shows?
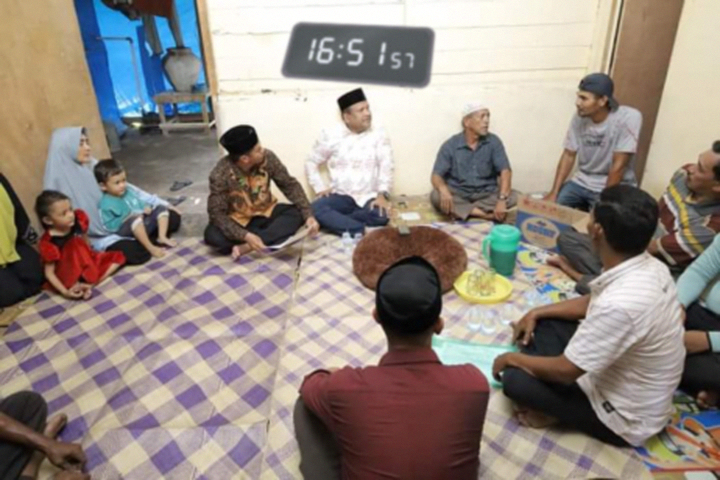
16:51:57
